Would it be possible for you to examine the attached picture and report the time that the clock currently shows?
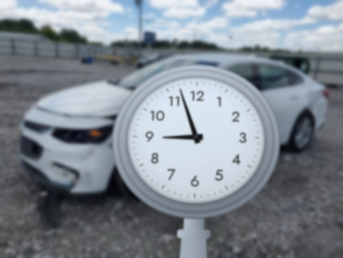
8:57
